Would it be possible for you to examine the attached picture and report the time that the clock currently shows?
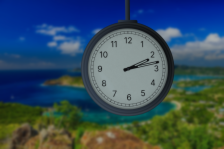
2:13
